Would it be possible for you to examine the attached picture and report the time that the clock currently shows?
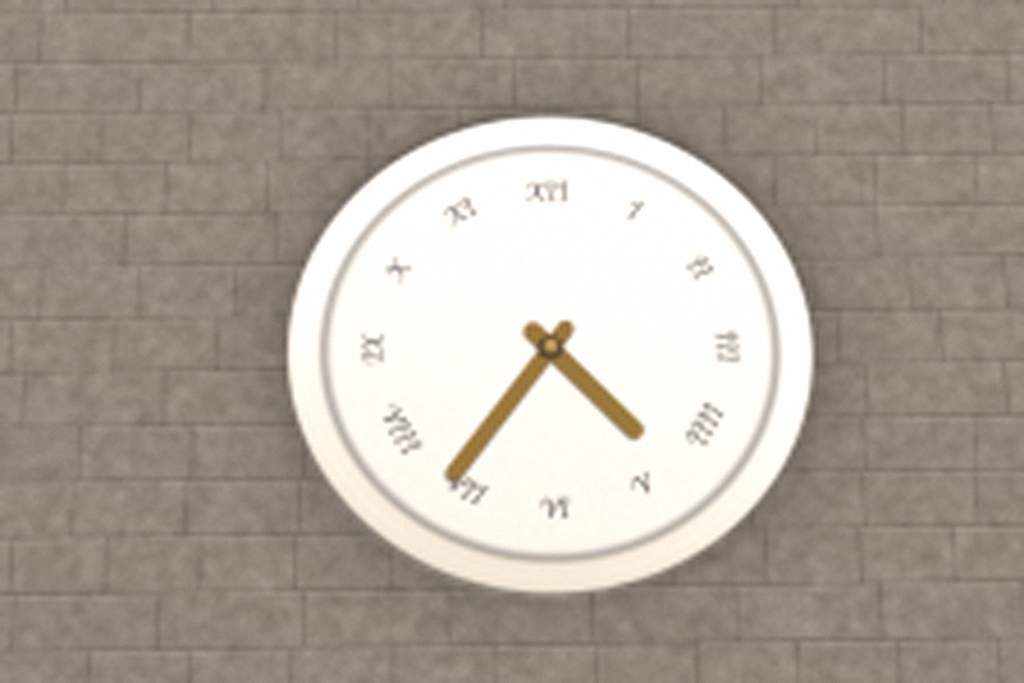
4:36
